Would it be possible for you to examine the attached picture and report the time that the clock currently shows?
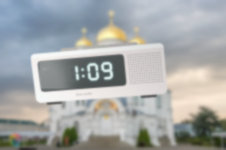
1:09
